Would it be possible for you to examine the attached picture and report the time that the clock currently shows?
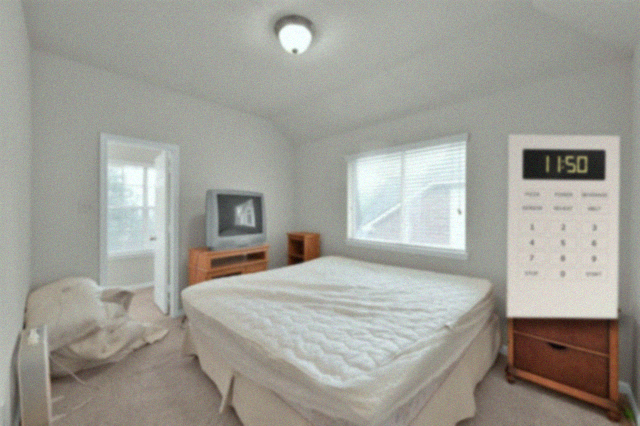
11:50
